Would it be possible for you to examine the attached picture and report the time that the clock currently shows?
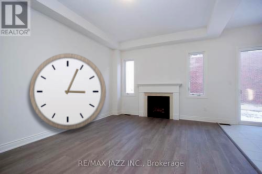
3:04
